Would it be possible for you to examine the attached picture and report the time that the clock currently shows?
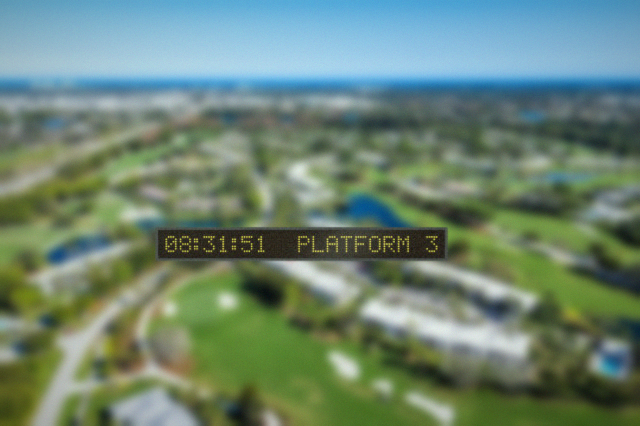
8:31:51
